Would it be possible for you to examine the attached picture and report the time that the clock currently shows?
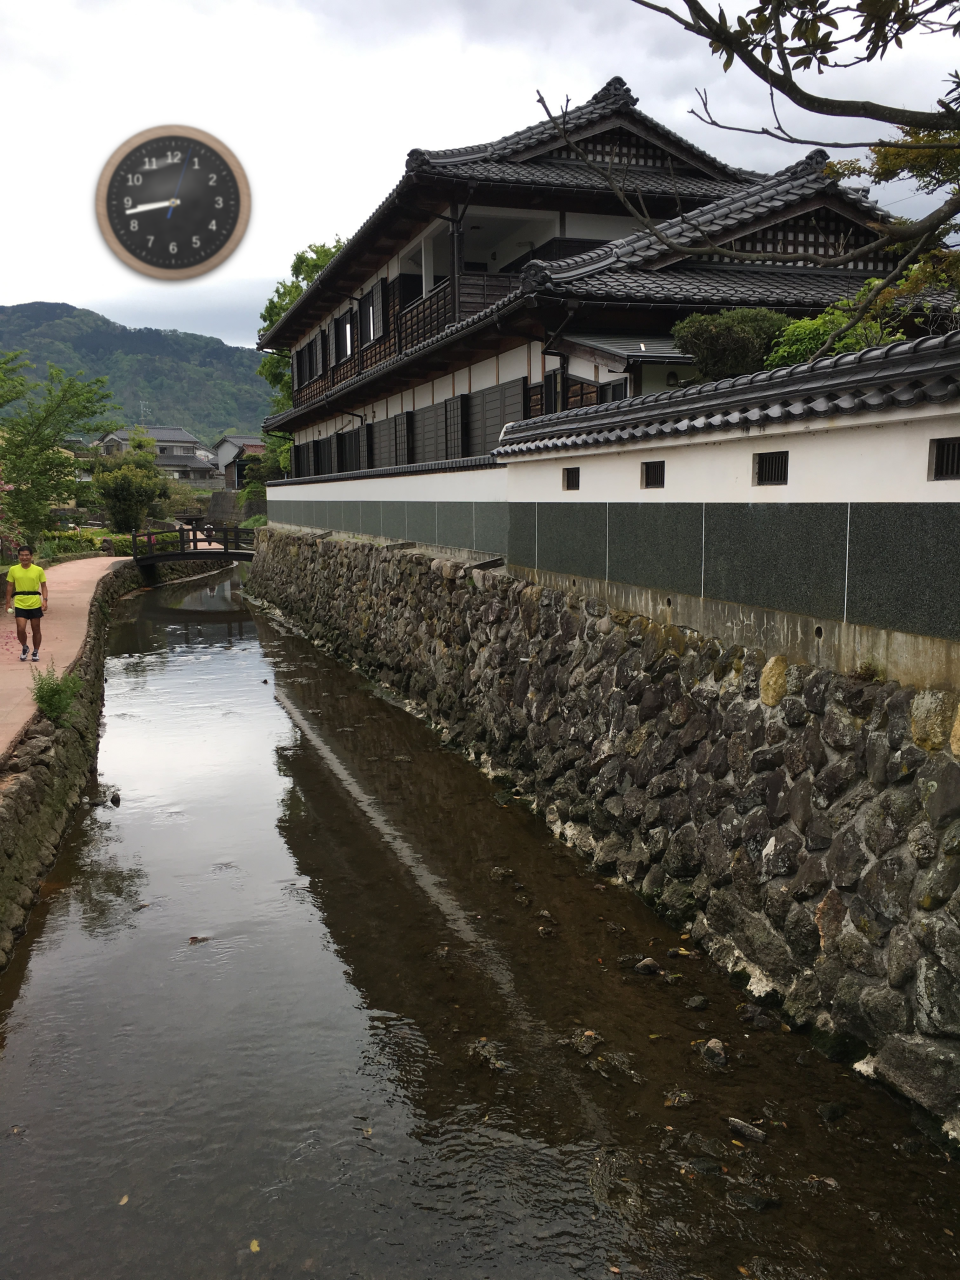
8:43:03
